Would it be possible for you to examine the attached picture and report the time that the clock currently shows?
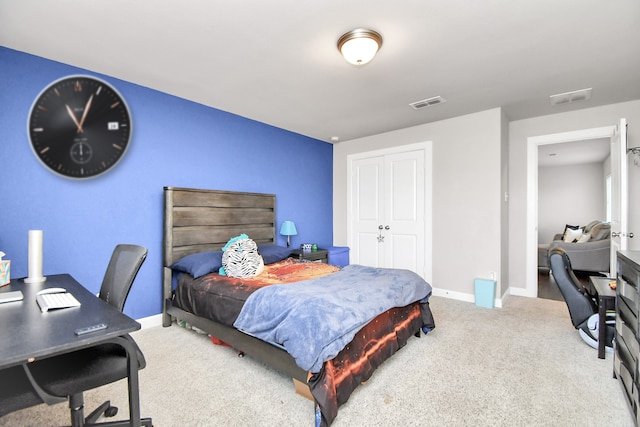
11:04
